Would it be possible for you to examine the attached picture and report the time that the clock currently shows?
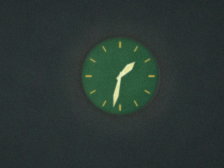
1:32
